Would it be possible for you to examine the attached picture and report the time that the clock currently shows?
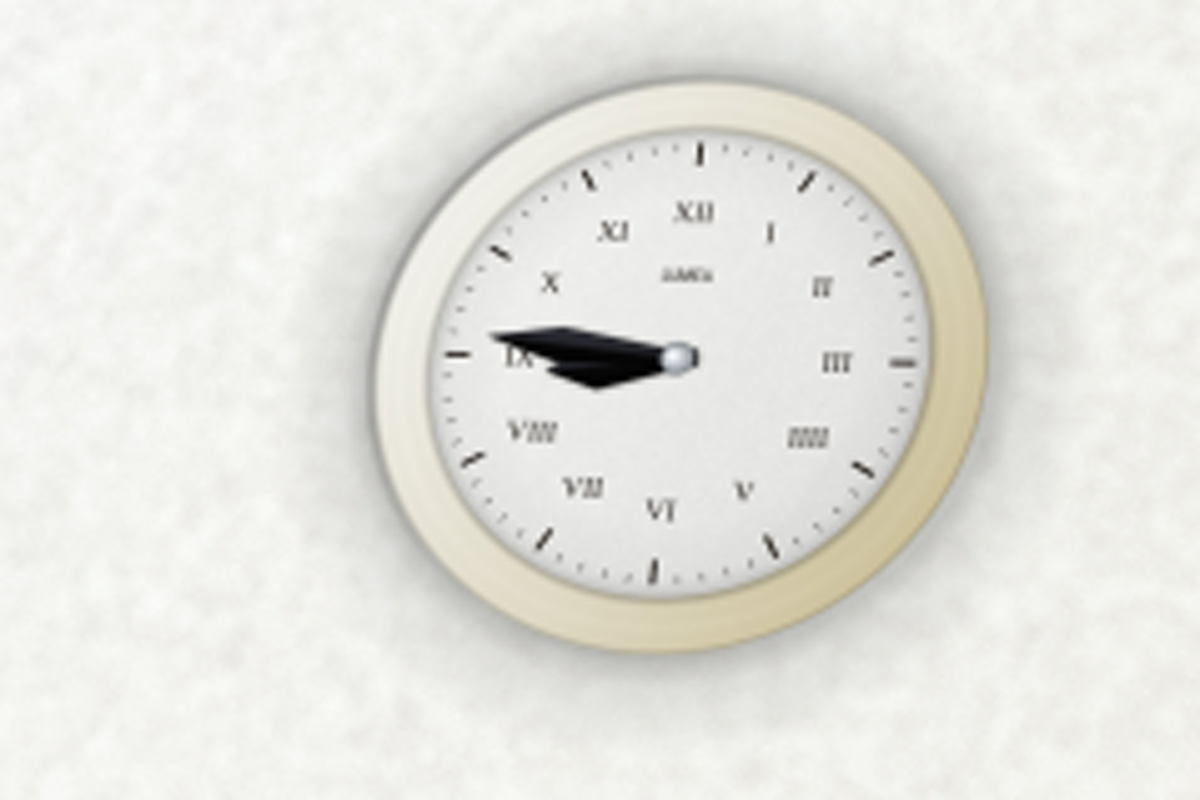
8:46
